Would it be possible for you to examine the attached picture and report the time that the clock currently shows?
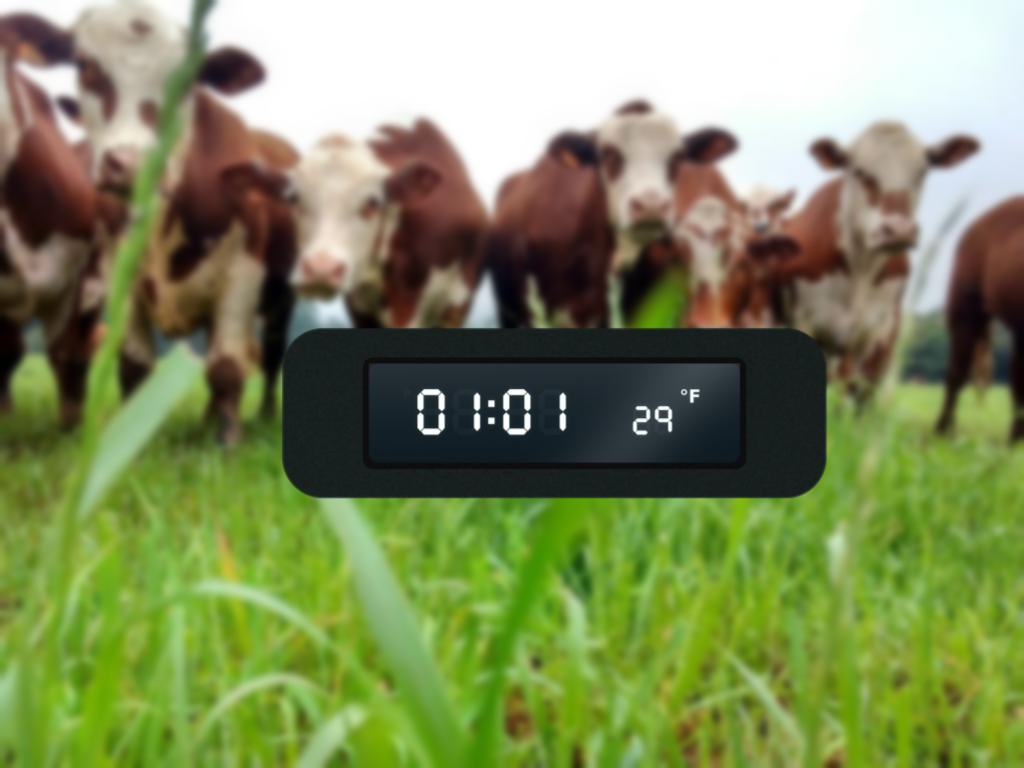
1:01
